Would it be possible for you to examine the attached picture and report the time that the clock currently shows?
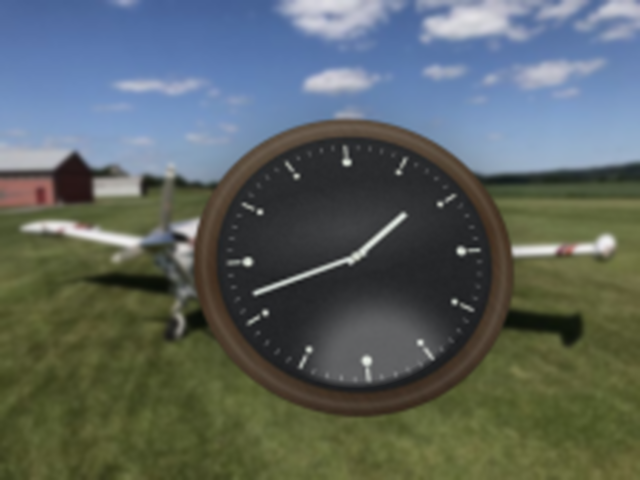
1:42
